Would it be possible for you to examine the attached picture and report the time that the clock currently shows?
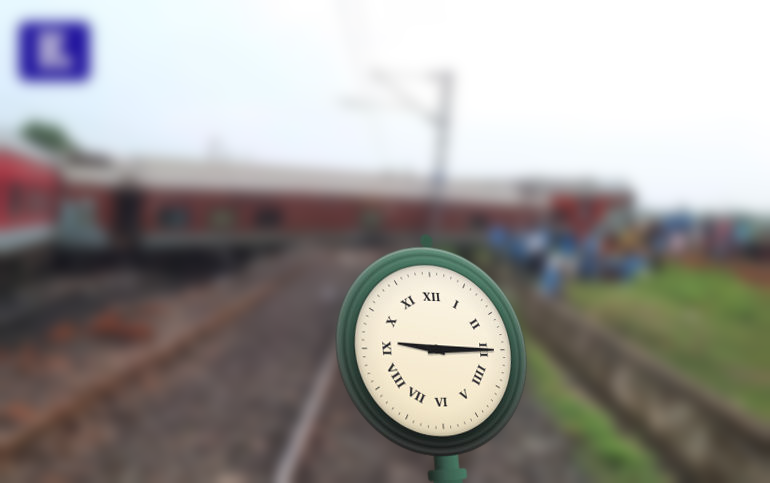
9:15
